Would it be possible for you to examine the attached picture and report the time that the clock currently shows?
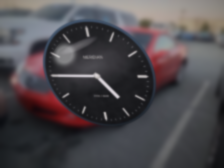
4:45
